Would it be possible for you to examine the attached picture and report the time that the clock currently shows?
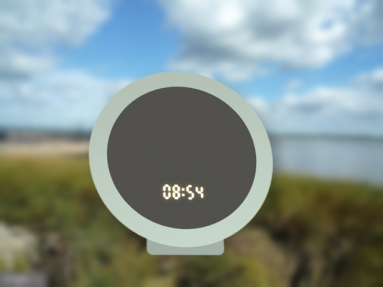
8:54
